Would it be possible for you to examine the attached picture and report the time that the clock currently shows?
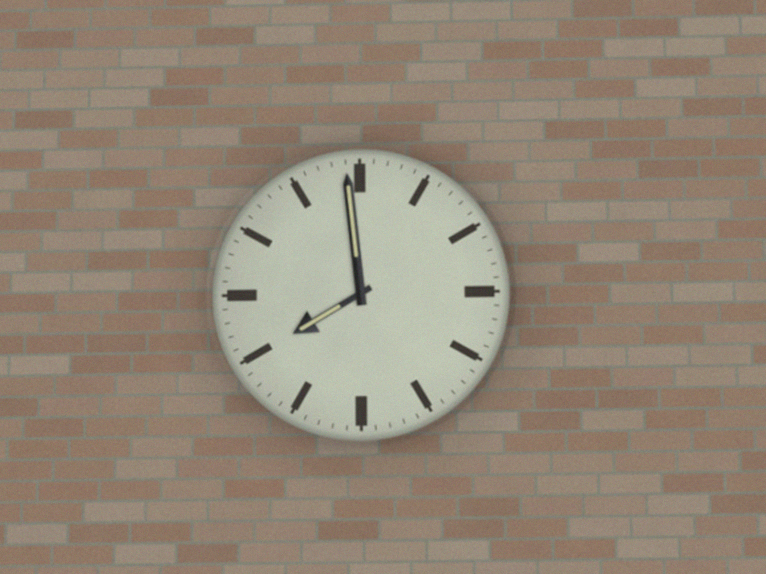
7:59
